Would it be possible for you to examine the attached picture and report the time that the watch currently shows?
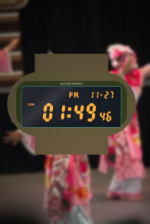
1:49:46
